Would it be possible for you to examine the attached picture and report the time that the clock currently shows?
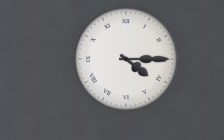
4:15
